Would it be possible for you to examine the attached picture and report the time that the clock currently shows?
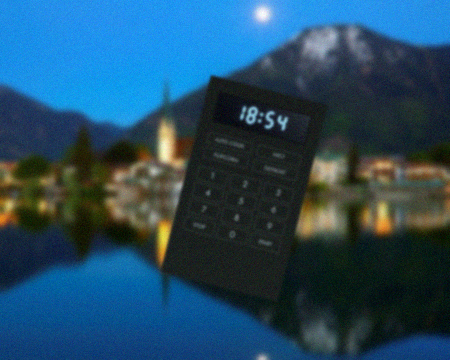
18:54
